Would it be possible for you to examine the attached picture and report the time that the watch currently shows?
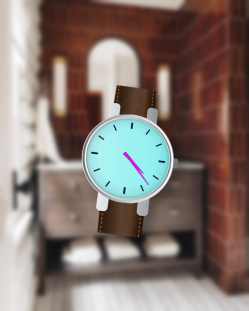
4:23
